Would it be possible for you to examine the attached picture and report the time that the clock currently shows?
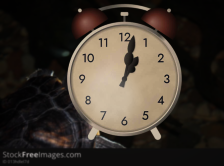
1:02
